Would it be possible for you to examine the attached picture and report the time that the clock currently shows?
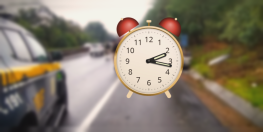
2:17
